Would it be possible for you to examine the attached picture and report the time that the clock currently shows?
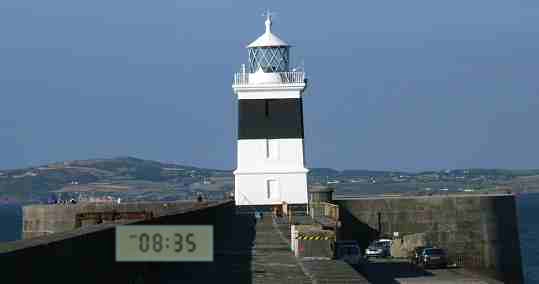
8:35
